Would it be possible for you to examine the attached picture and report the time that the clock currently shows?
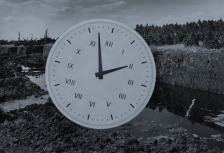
1:57
